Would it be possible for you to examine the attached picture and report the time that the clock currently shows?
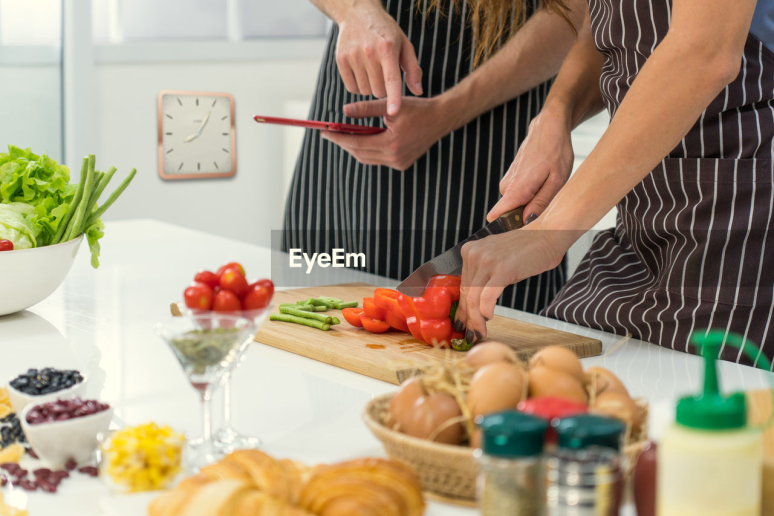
8:05
